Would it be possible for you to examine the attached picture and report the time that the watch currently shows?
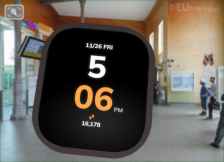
5:06
